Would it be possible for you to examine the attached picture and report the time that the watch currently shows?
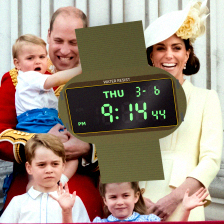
9:14:44
